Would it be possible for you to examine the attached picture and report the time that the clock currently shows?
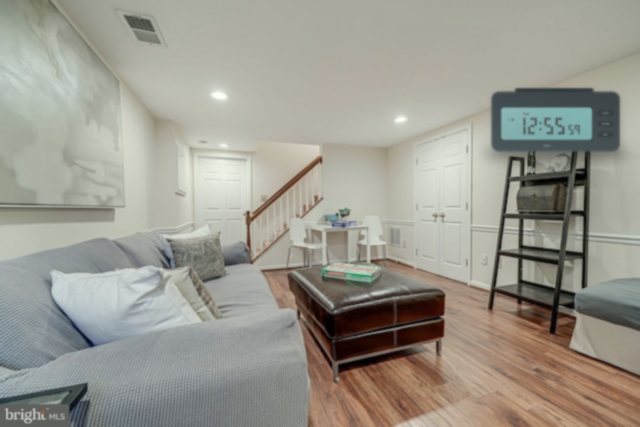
12:55
